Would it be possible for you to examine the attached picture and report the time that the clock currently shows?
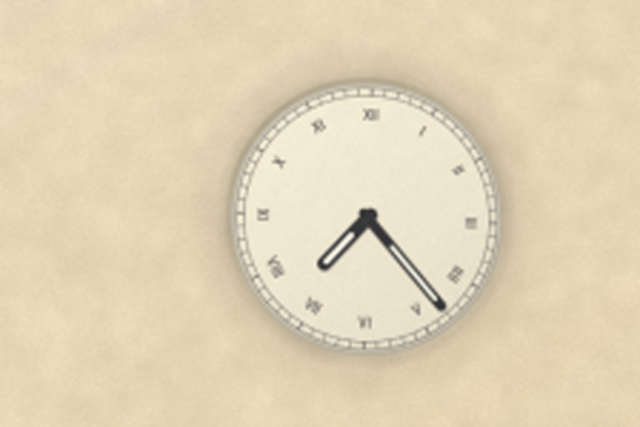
7:23
